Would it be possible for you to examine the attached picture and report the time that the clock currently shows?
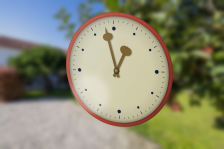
12:58
